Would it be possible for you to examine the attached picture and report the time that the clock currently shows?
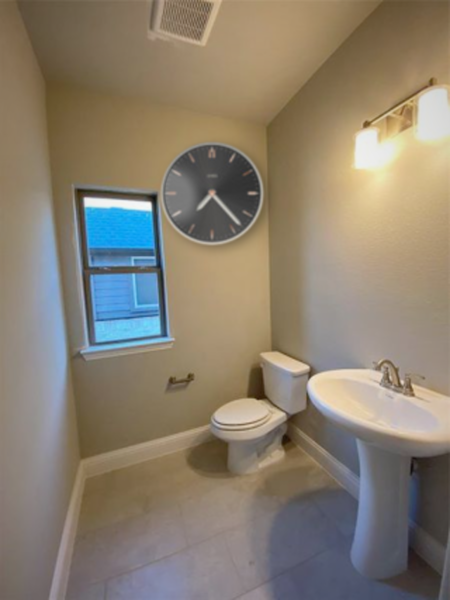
7:23
